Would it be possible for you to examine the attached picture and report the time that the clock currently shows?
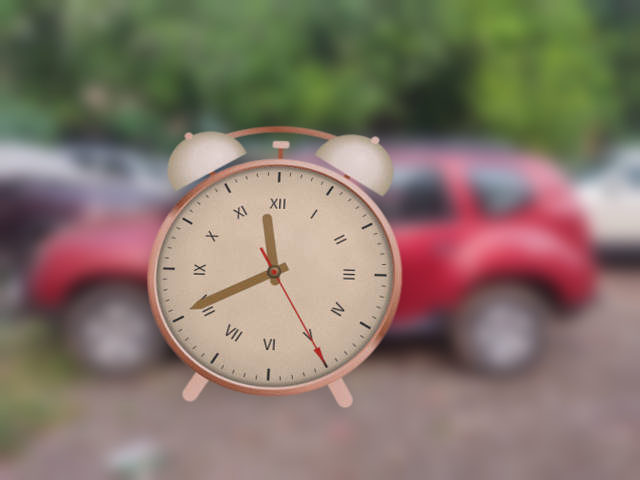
11:40:25
